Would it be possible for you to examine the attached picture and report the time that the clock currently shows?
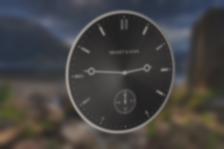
2:46
